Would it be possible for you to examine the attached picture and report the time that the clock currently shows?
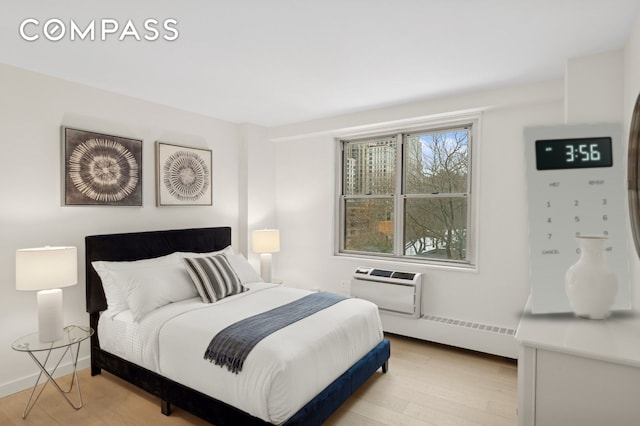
3:56
